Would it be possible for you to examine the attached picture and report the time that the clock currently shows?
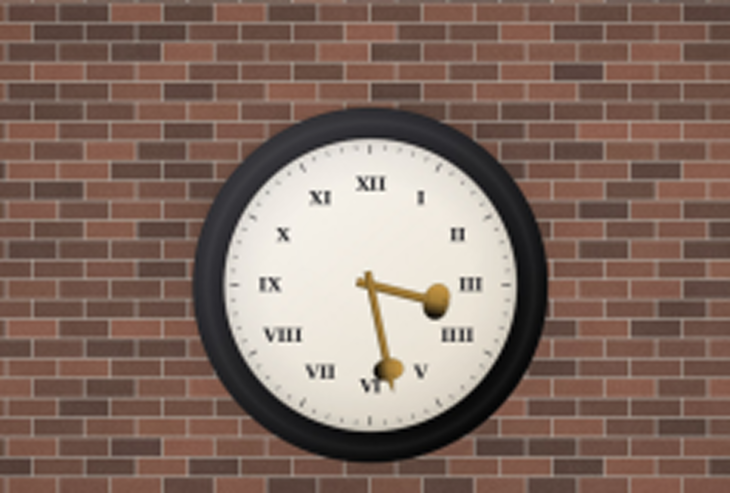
3:28
